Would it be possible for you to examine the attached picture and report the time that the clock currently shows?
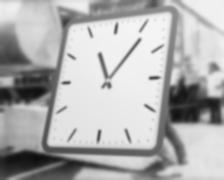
11:06
